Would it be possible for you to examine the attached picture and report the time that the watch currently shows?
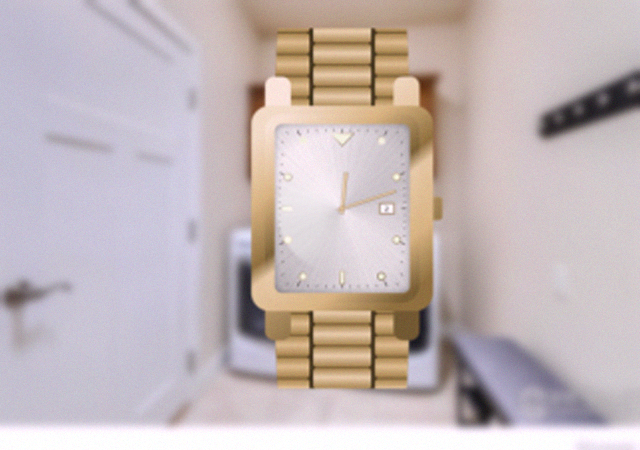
12:12
